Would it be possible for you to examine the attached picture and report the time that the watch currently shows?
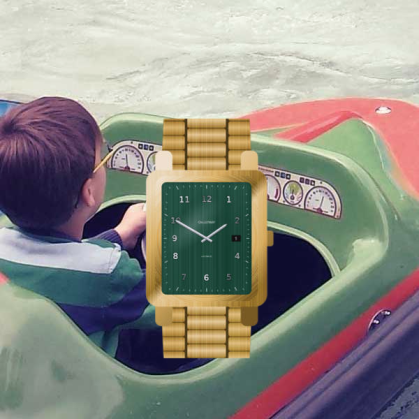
1:50
